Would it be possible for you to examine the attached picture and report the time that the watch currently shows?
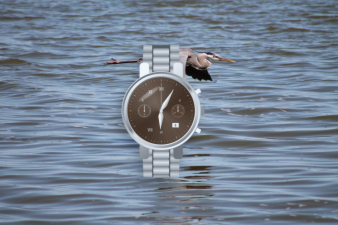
6:05
